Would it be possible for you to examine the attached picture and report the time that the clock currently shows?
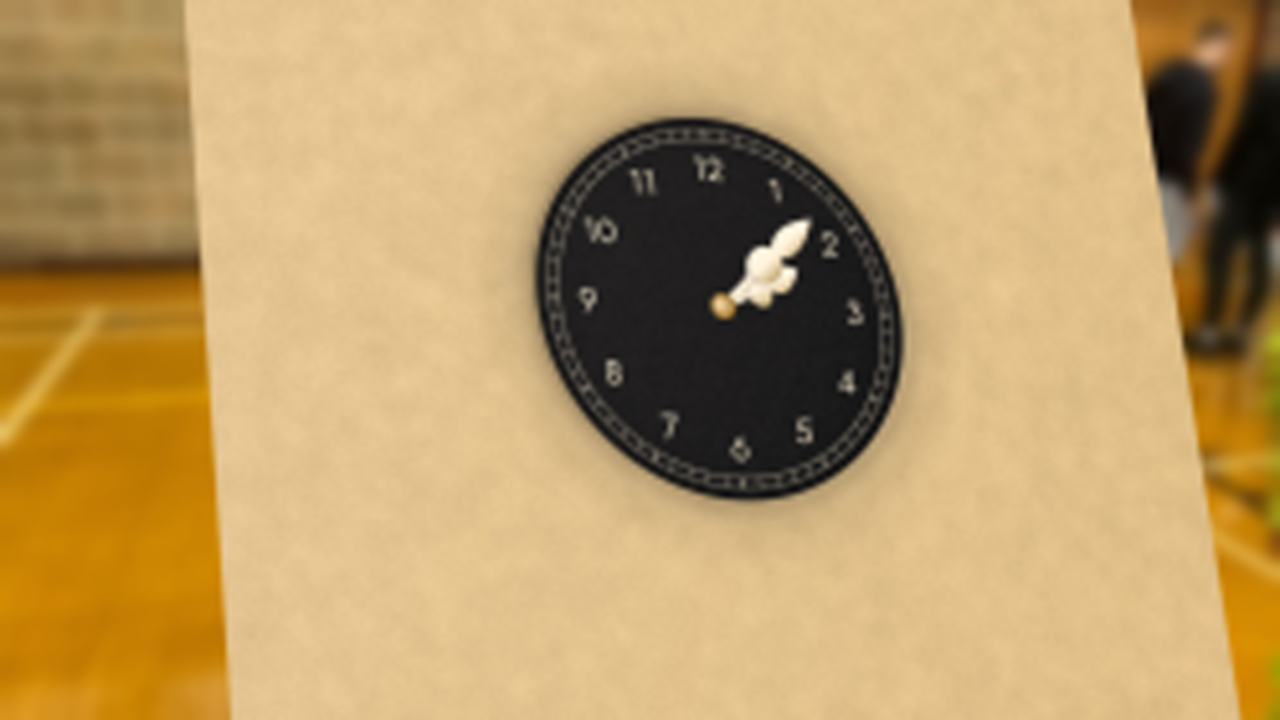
2:08
